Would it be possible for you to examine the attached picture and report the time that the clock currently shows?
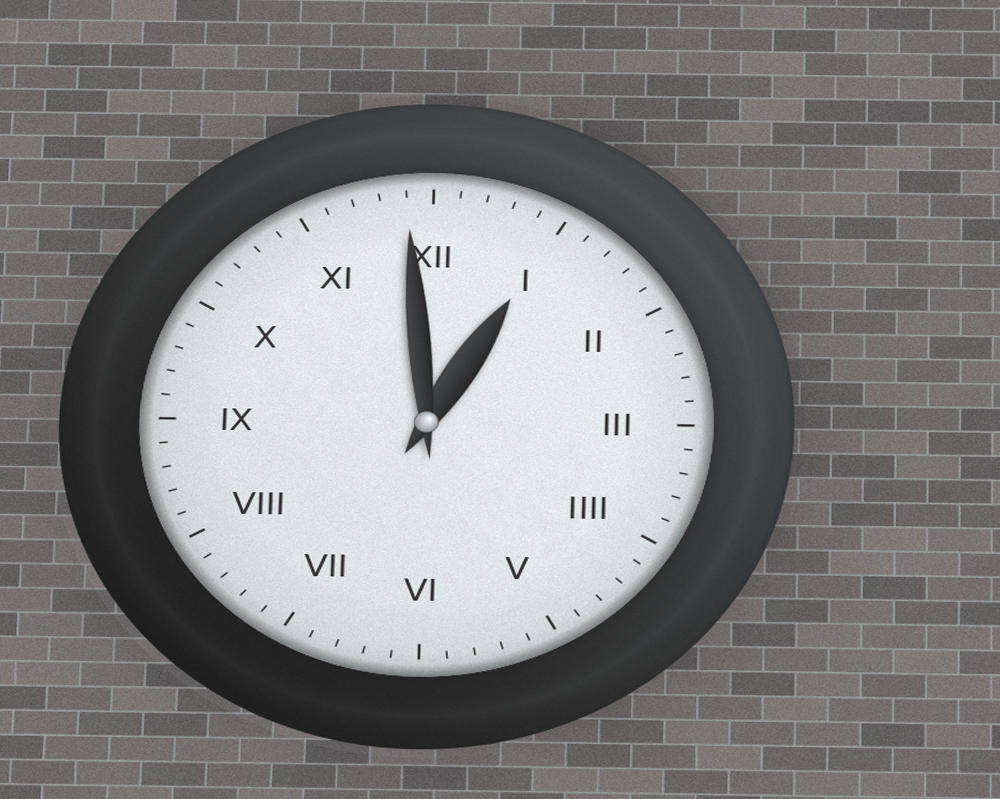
12:59
